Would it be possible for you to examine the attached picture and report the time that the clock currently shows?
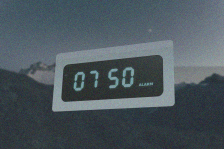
7:50
